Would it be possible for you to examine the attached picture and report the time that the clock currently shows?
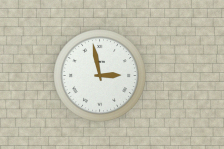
2:58
